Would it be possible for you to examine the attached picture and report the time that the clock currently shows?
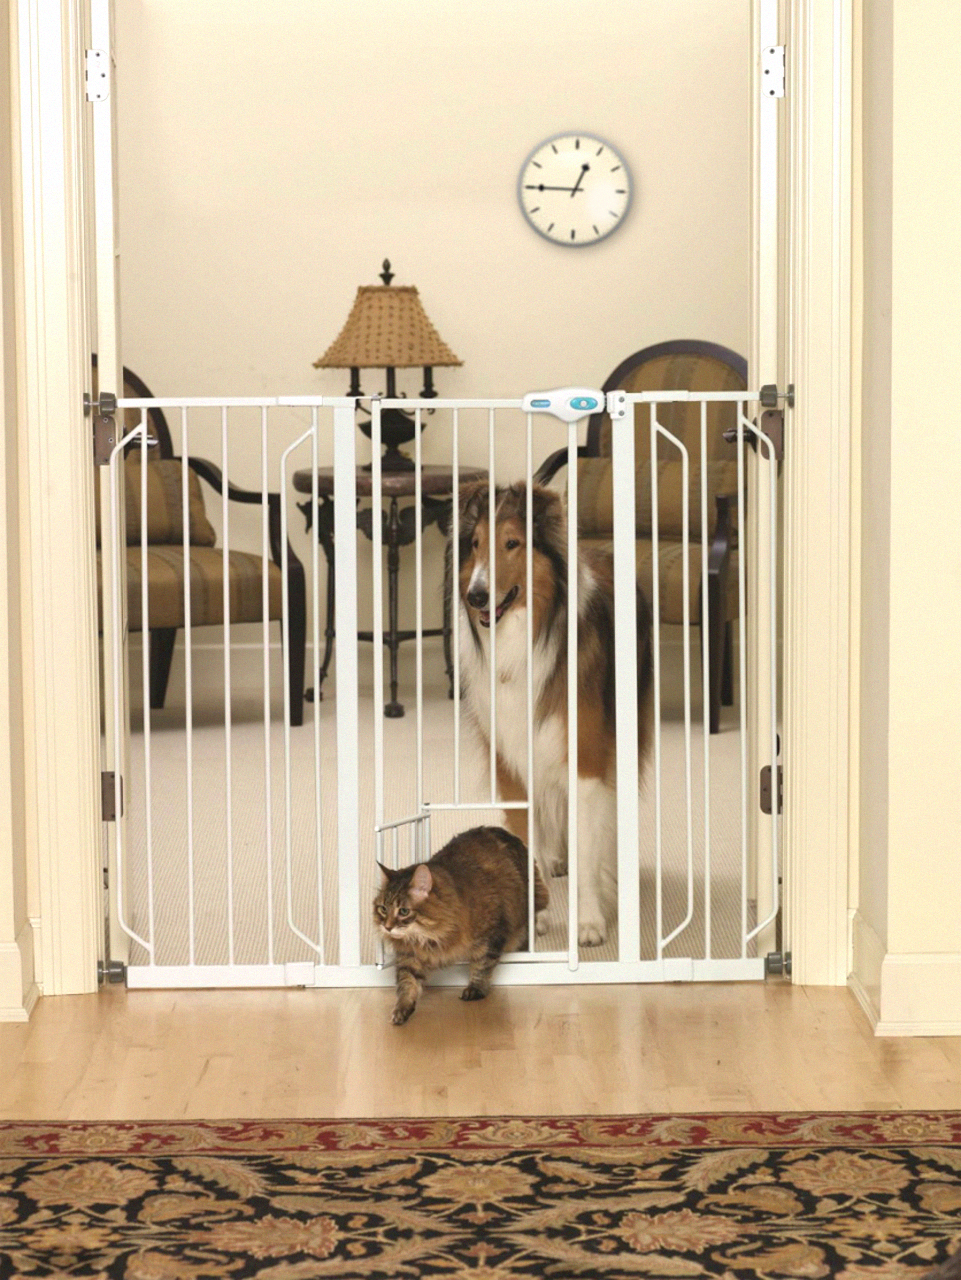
12:45
